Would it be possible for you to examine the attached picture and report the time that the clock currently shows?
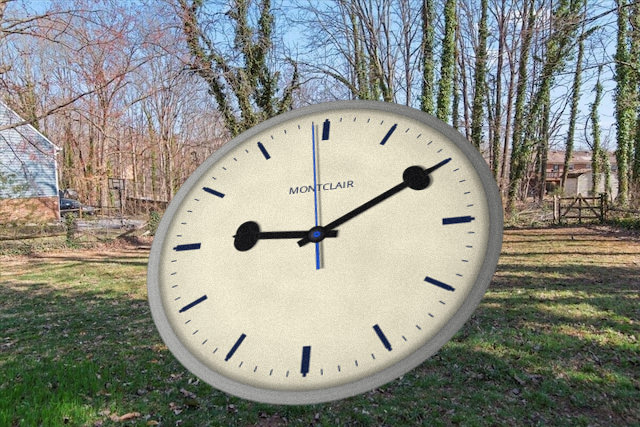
9:09:59
